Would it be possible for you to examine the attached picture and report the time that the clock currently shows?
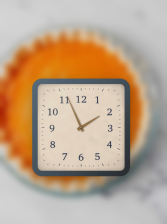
1:56
